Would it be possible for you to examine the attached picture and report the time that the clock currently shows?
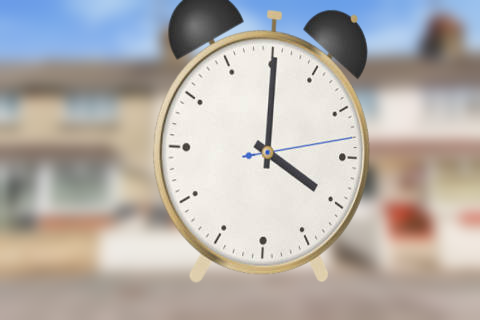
4:00:13
